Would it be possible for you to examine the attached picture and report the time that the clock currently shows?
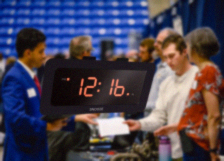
12:16
